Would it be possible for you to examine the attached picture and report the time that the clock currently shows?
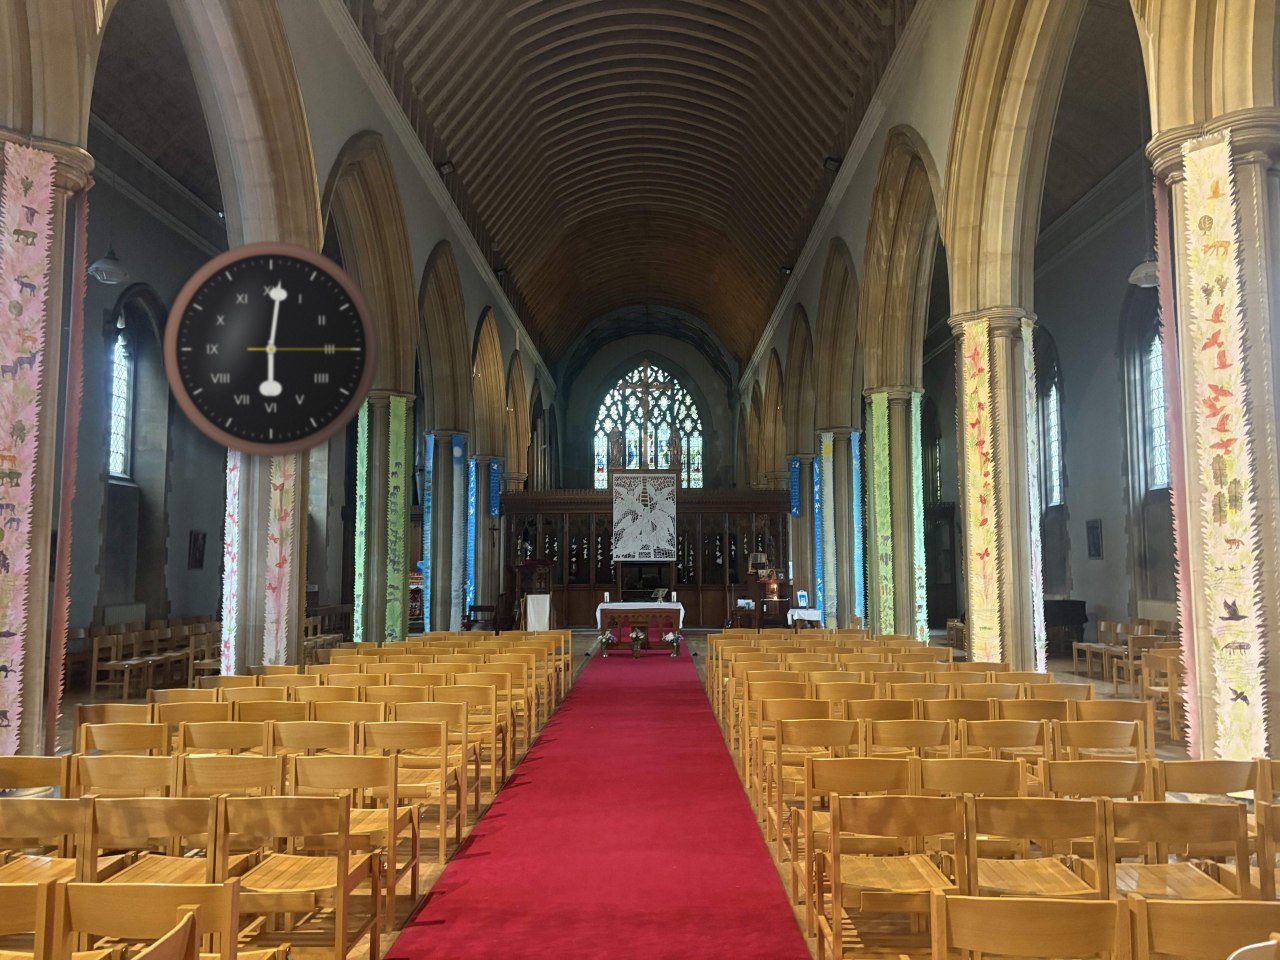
6:01:15
